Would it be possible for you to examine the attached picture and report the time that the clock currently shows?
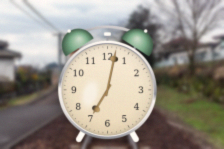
7:02
